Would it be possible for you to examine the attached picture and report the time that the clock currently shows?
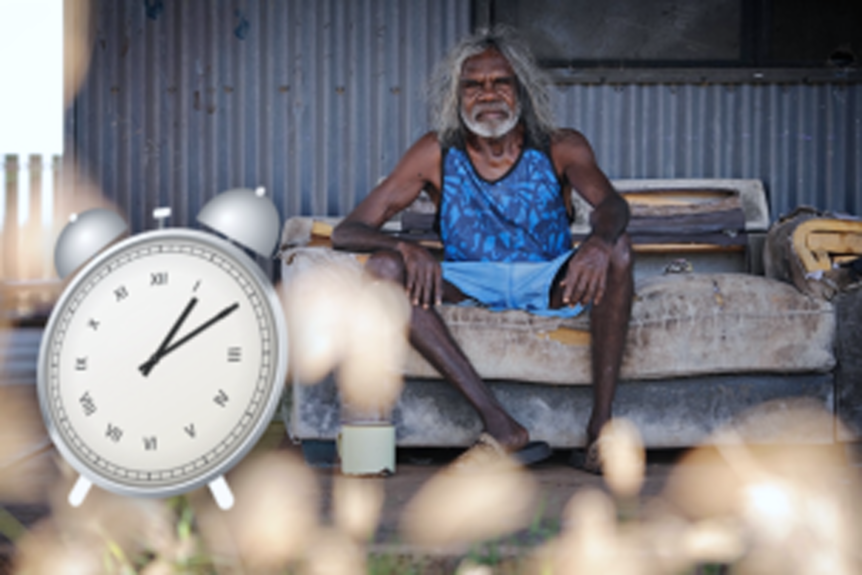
1:10
